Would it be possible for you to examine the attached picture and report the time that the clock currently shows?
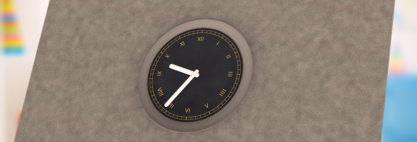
9:36
